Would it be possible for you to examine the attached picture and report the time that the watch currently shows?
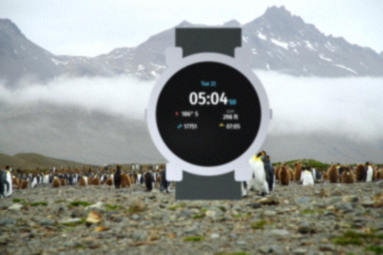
5:04
